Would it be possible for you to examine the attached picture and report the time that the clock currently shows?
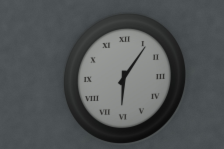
6:06
